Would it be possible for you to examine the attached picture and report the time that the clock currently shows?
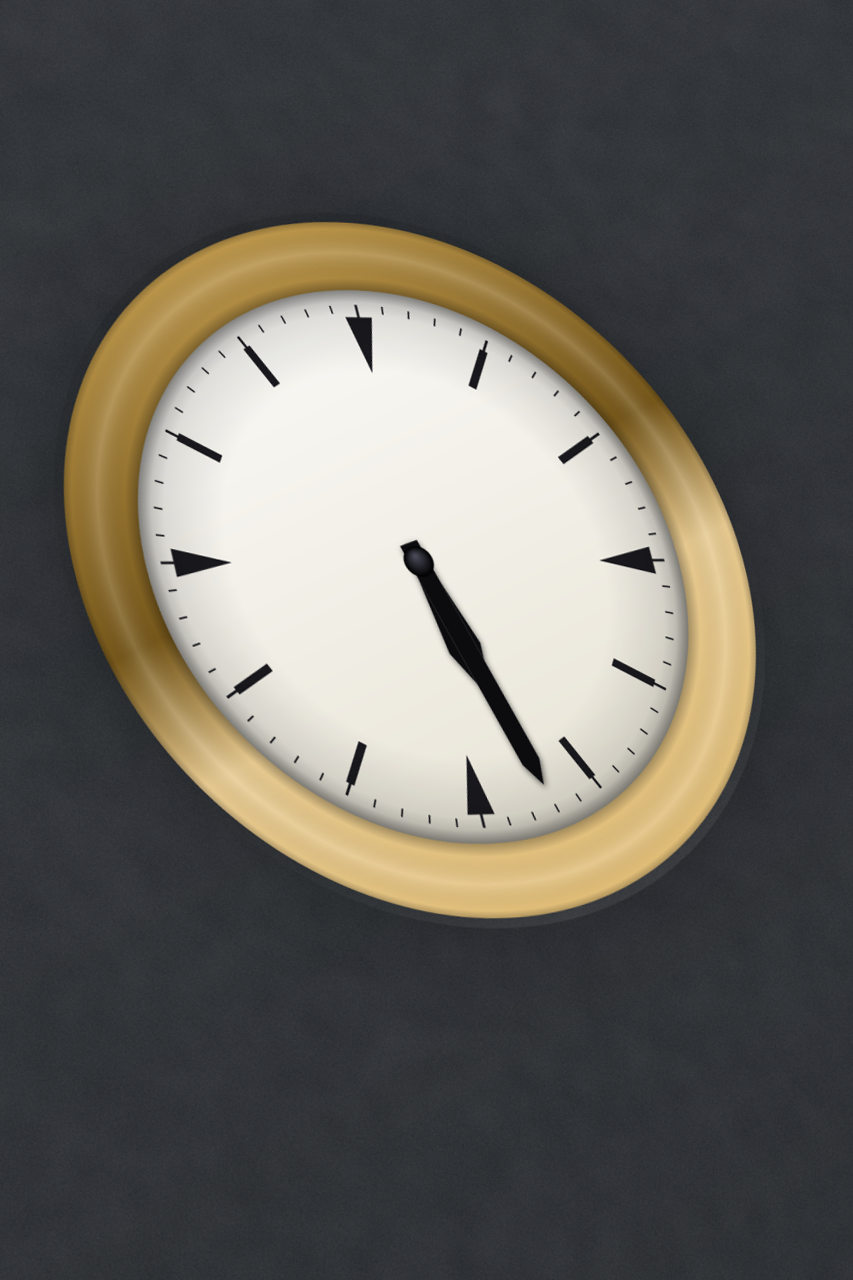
5:27
